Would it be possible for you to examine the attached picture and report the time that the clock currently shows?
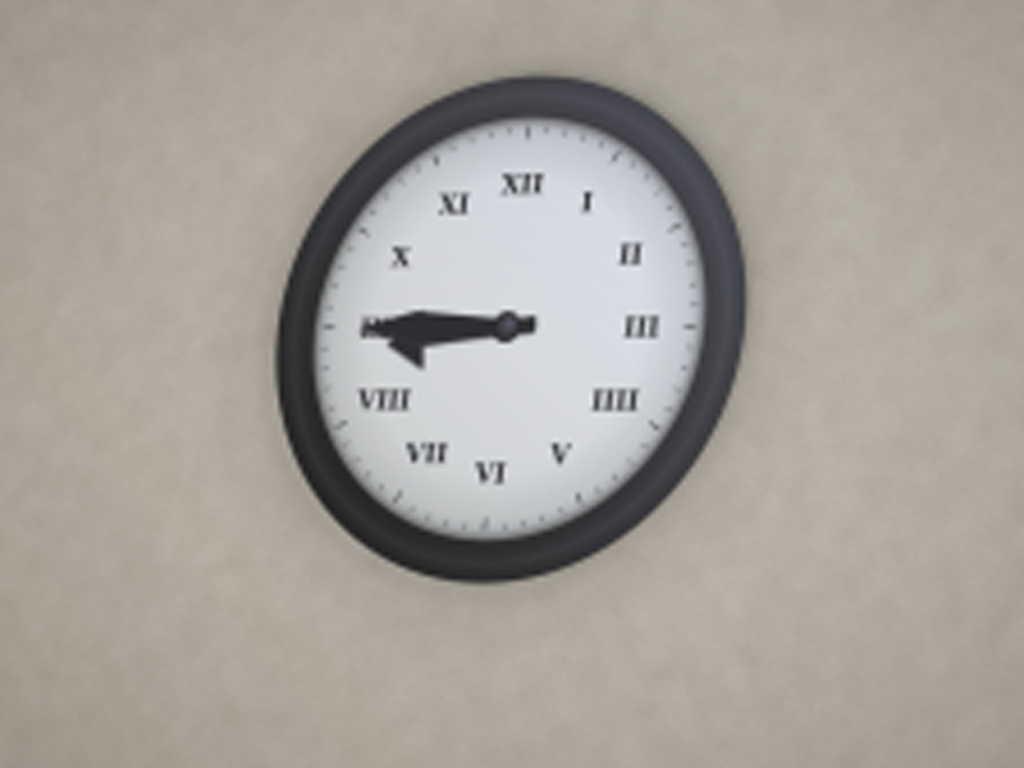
8:45
